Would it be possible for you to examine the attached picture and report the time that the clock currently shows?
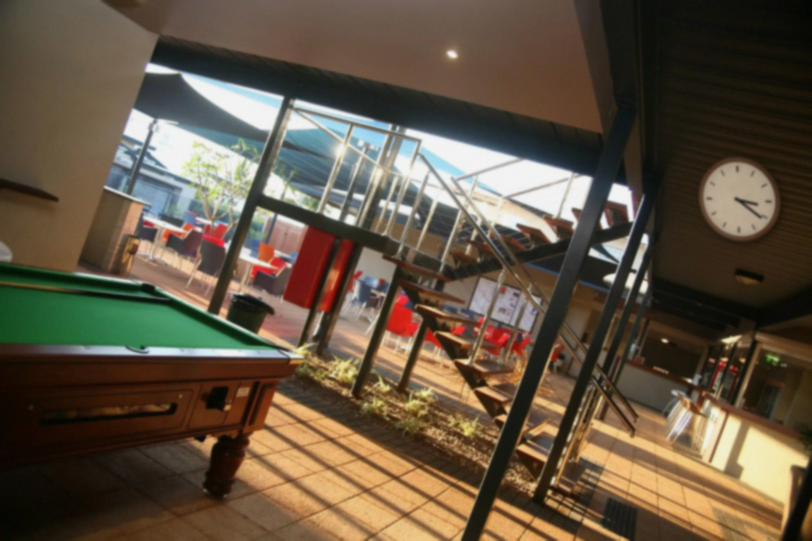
3:21
